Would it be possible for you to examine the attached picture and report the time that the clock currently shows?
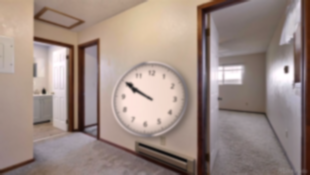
9:50
